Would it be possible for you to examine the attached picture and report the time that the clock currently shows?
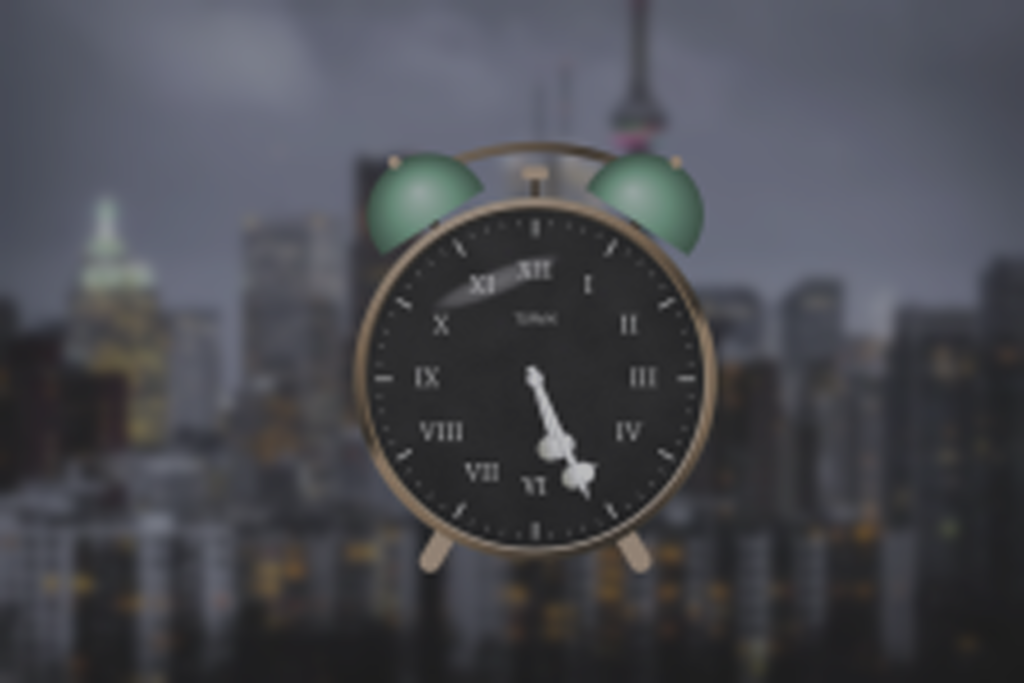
5:26
